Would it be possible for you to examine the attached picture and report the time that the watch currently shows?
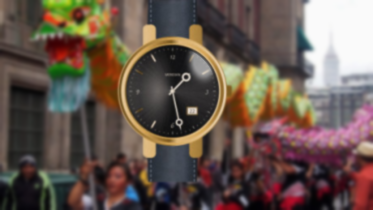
1:28
